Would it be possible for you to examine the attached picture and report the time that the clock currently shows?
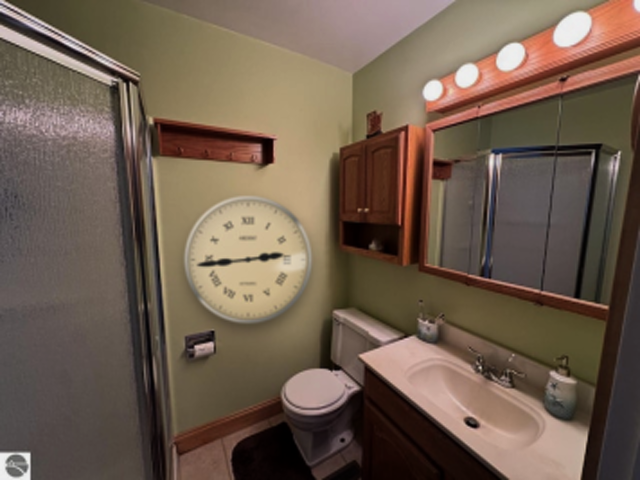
2:44
